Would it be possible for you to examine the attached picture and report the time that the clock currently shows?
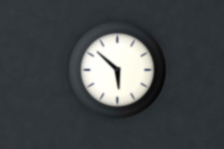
5:52
